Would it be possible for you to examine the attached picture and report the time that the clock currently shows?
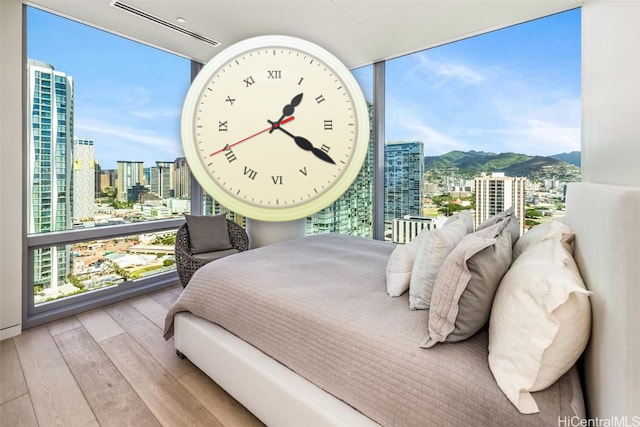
1:20:41
